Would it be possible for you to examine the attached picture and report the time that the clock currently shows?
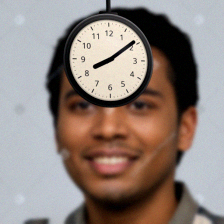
8:09
